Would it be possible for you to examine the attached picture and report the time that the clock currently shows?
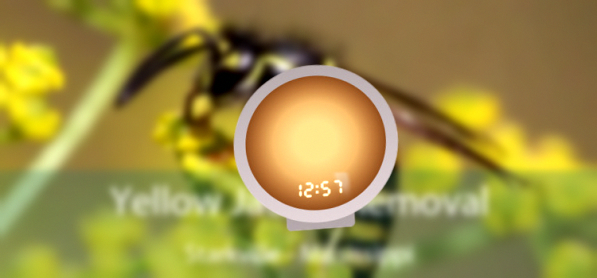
12:57
